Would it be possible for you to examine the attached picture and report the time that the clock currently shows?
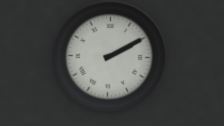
2:10
